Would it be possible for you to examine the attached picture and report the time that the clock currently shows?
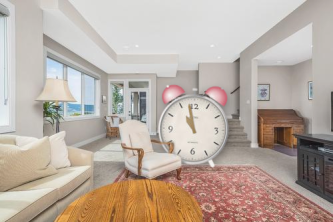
10:58
